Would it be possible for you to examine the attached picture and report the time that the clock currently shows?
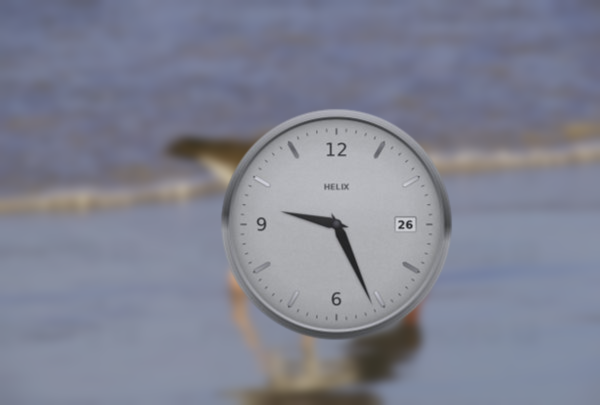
9:26
